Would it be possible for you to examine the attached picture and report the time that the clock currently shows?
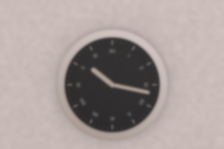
10:17
